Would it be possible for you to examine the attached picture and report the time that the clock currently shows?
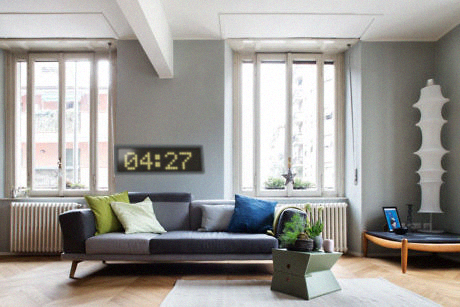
4:27
